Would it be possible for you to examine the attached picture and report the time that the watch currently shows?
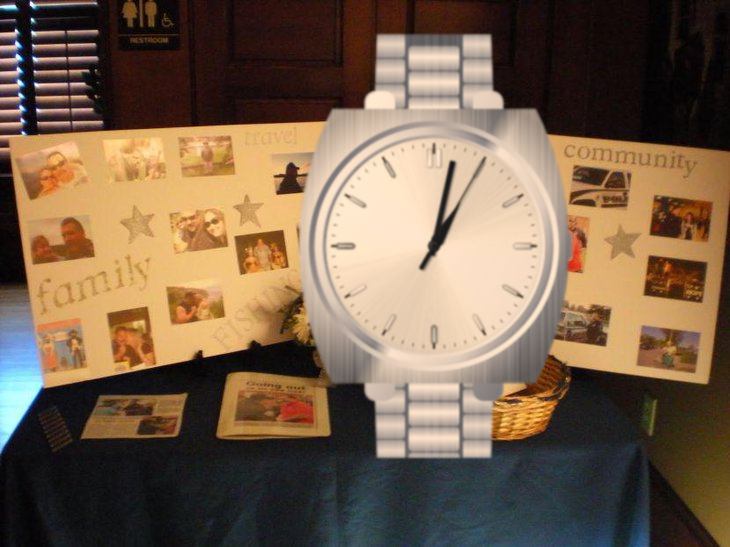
1:02:05
